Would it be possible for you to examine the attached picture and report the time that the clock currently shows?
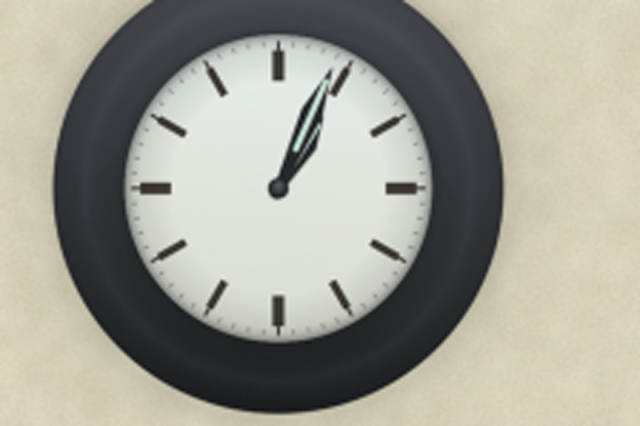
1:04
